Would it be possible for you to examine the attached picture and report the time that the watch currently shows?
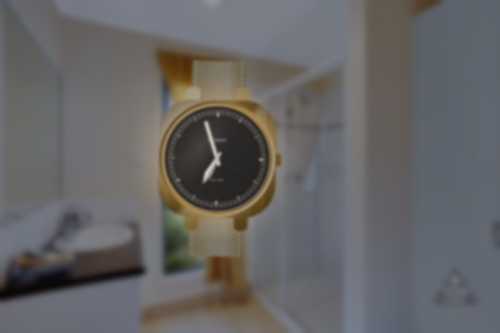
6:57
